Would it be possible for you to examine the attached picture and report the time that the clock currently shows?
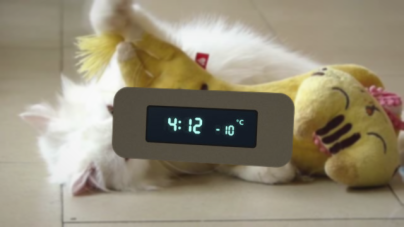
4:12
